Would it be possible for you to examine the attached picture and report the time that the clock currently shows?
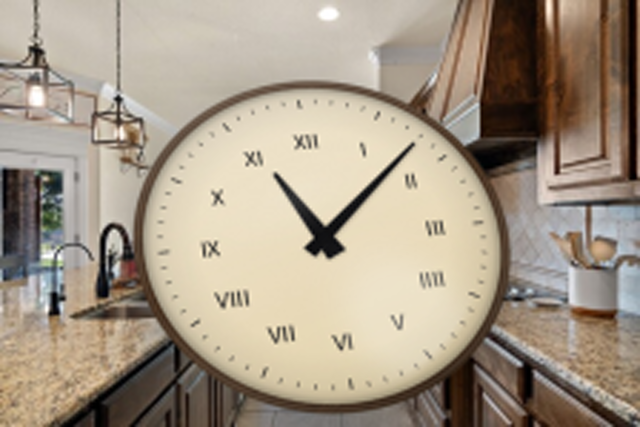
11:08
